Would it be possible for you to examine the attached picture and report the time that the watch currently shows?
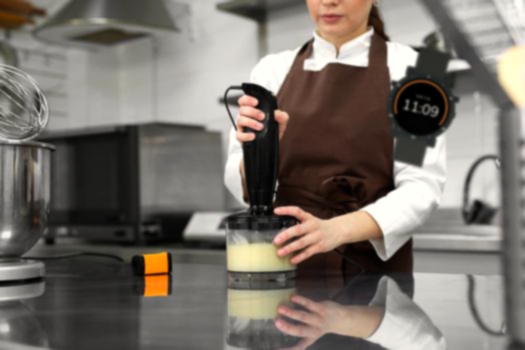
11:09
